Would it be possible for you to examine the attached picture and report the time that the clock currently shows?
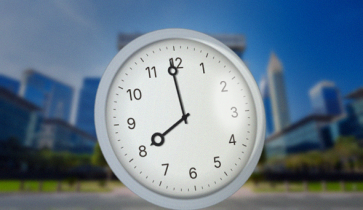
7:59
